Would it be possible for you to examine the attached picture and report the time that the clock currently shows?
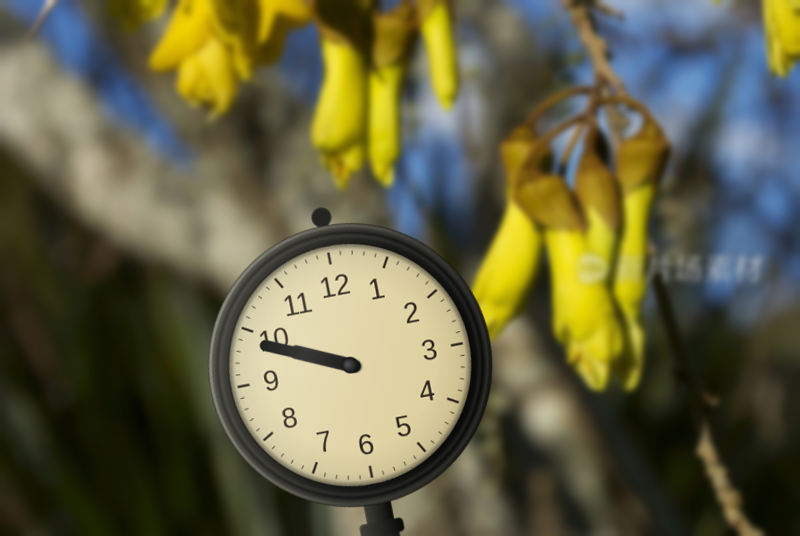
9:49
